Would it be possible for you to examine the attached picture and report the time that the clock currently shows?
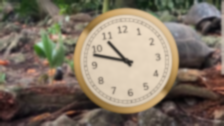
10:48
